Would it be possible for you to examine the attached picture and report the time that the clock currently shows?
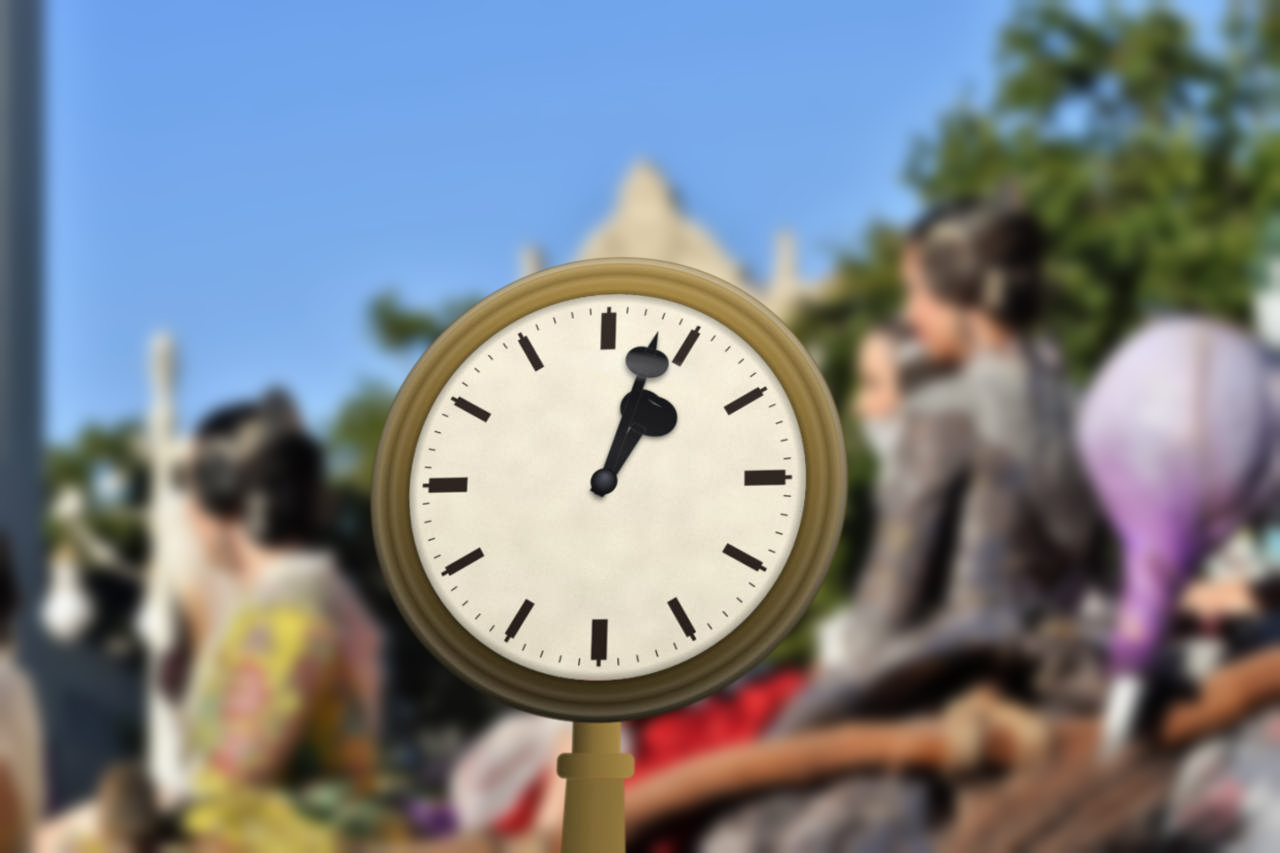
1:03
